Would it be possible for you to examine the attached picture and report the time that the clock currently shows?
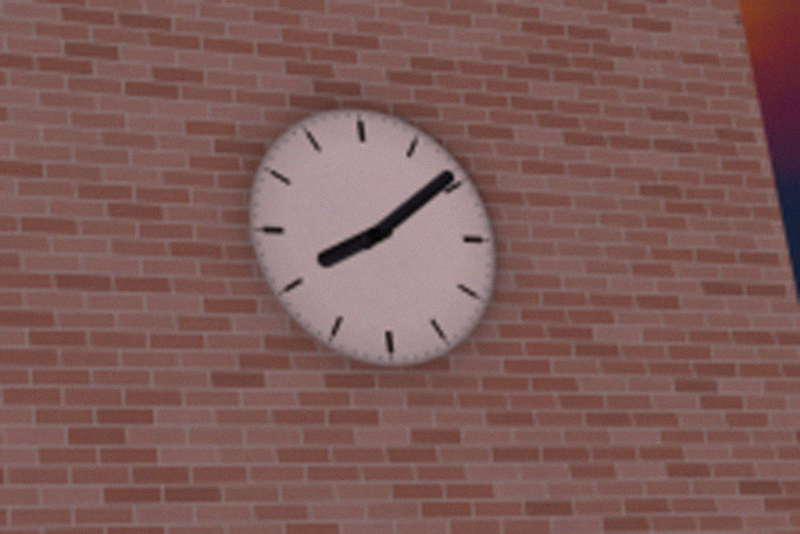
8:09
